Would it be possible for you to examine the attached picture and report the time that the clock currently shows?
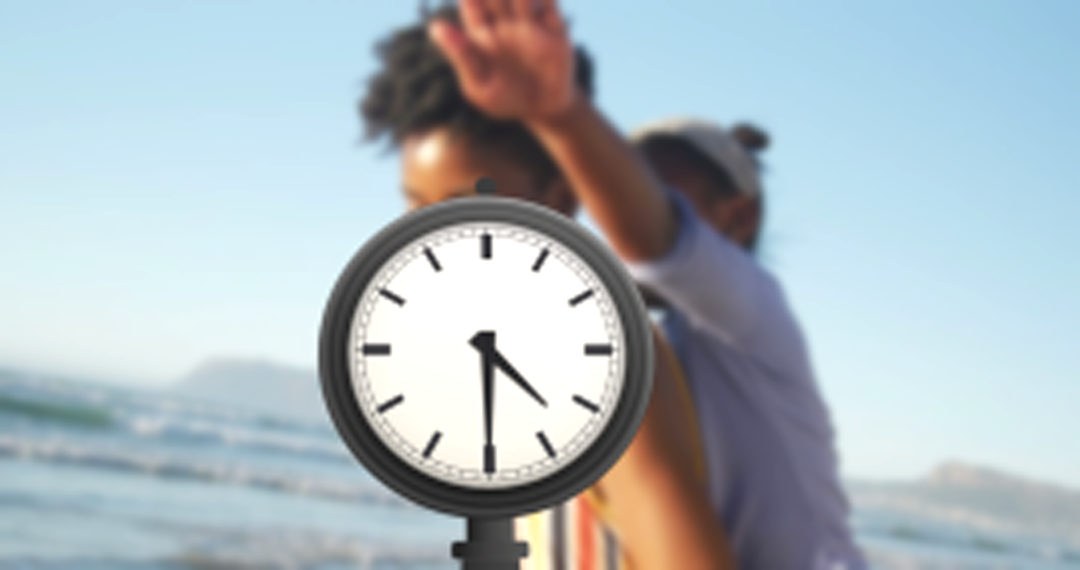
4:30
